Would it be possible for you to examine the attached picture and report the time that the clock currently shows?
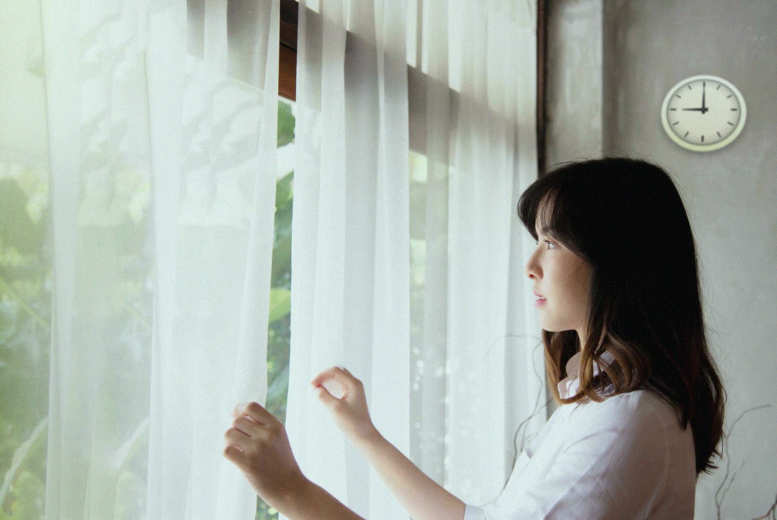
9:00
